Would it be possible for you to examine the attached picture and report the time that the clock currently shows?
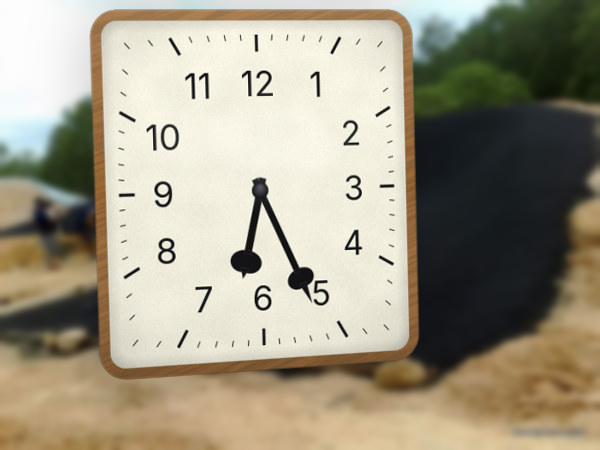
6:26
